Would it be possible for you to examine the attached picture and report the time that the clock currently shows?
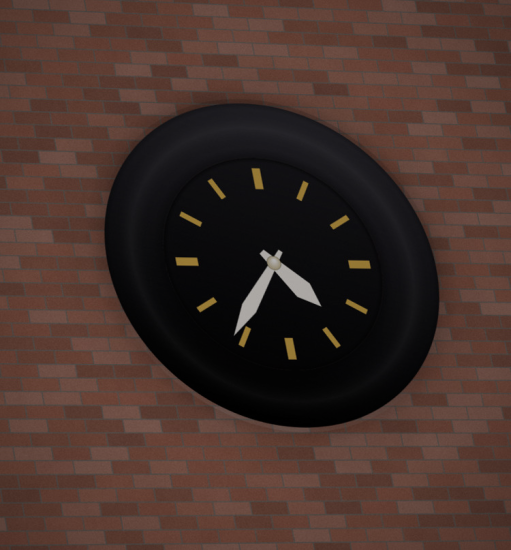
4:36
